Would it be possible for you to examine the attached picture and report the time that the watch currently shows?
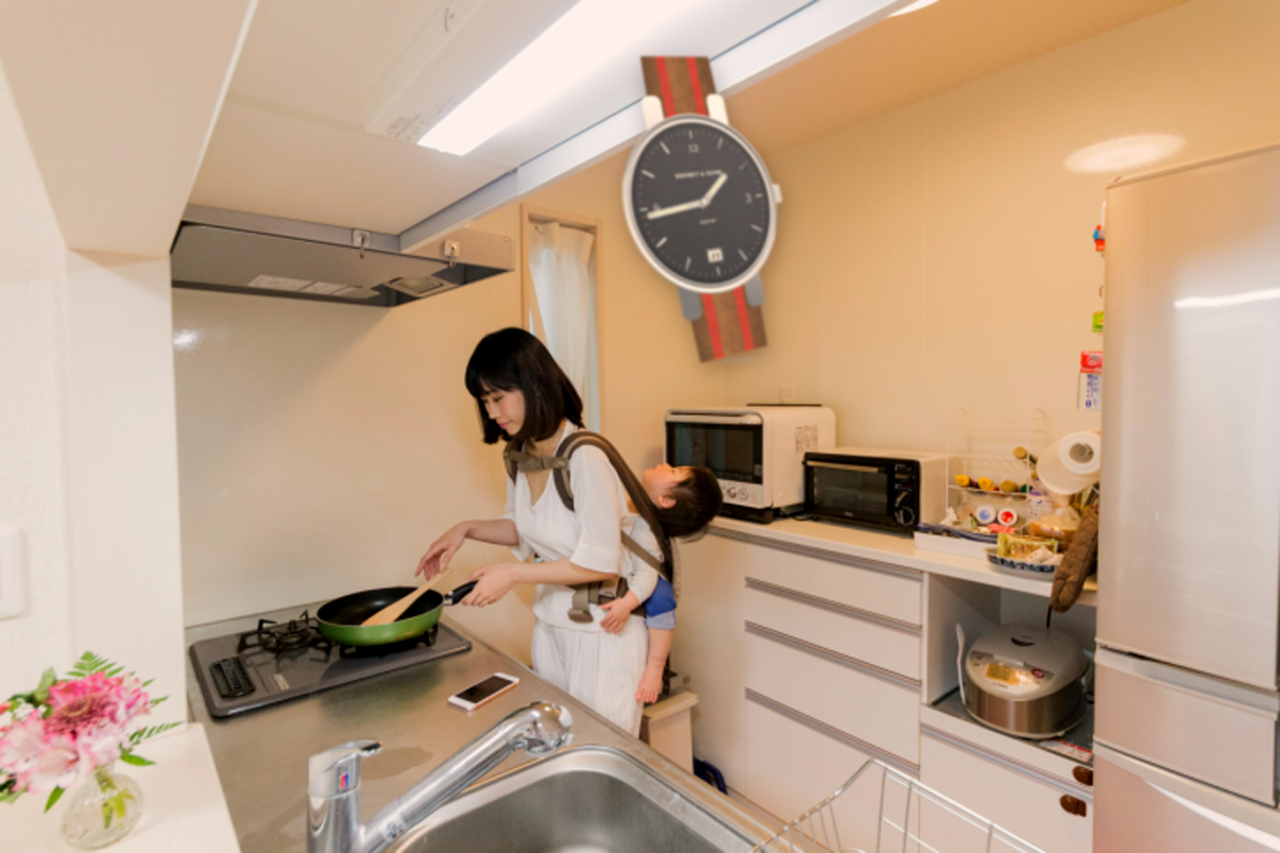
1:44
